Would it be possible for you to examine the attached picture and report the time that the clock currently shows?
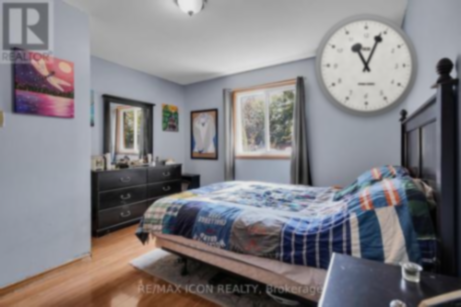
11:04
